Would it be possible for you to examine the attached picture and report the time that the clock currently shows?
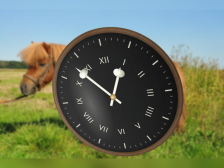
12:53
